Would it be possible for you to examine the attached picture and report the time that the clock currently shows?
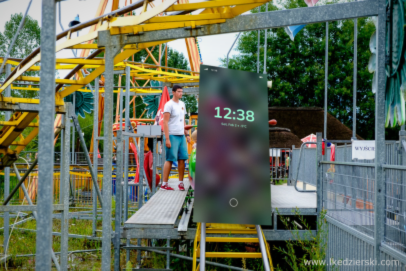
12:38
